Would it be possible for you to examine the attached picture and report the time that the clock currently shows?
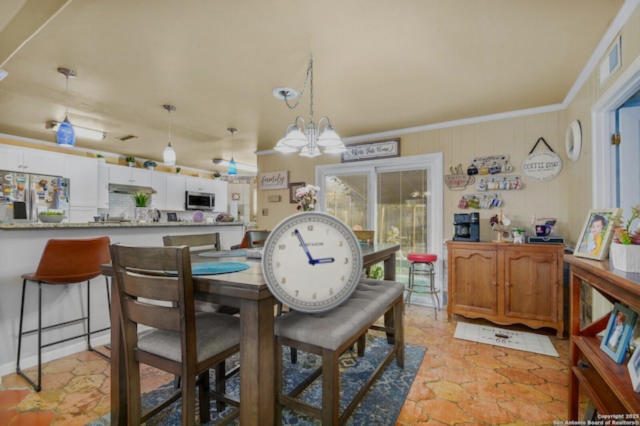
2:56
